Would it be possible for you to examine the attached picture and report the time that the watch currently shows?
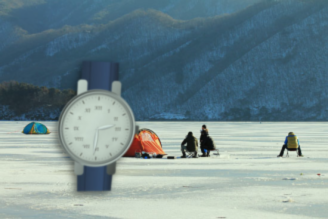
2:31
